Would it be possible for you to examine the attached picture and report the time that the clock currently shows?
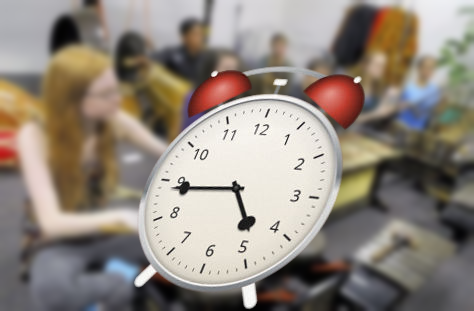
4:44
